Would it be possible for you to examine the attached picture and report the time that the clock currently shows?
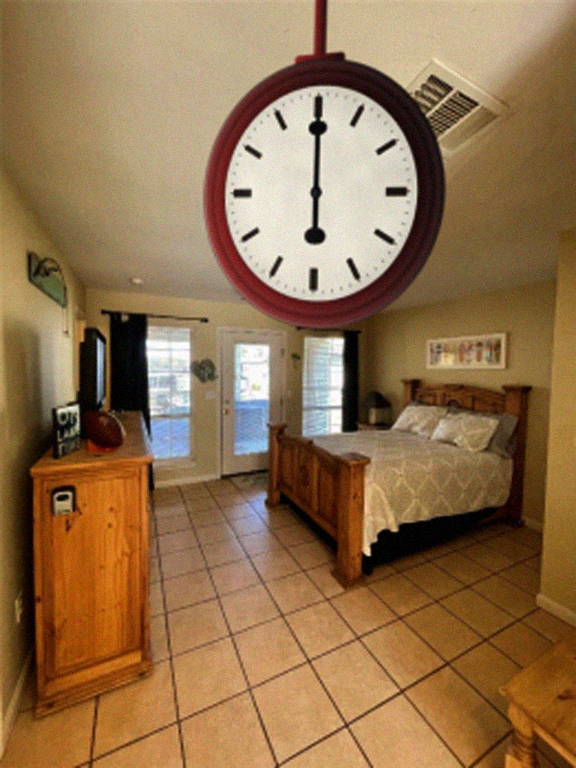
6:00
